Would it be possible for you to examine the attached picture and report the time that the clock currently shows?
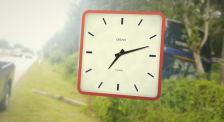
7:12
